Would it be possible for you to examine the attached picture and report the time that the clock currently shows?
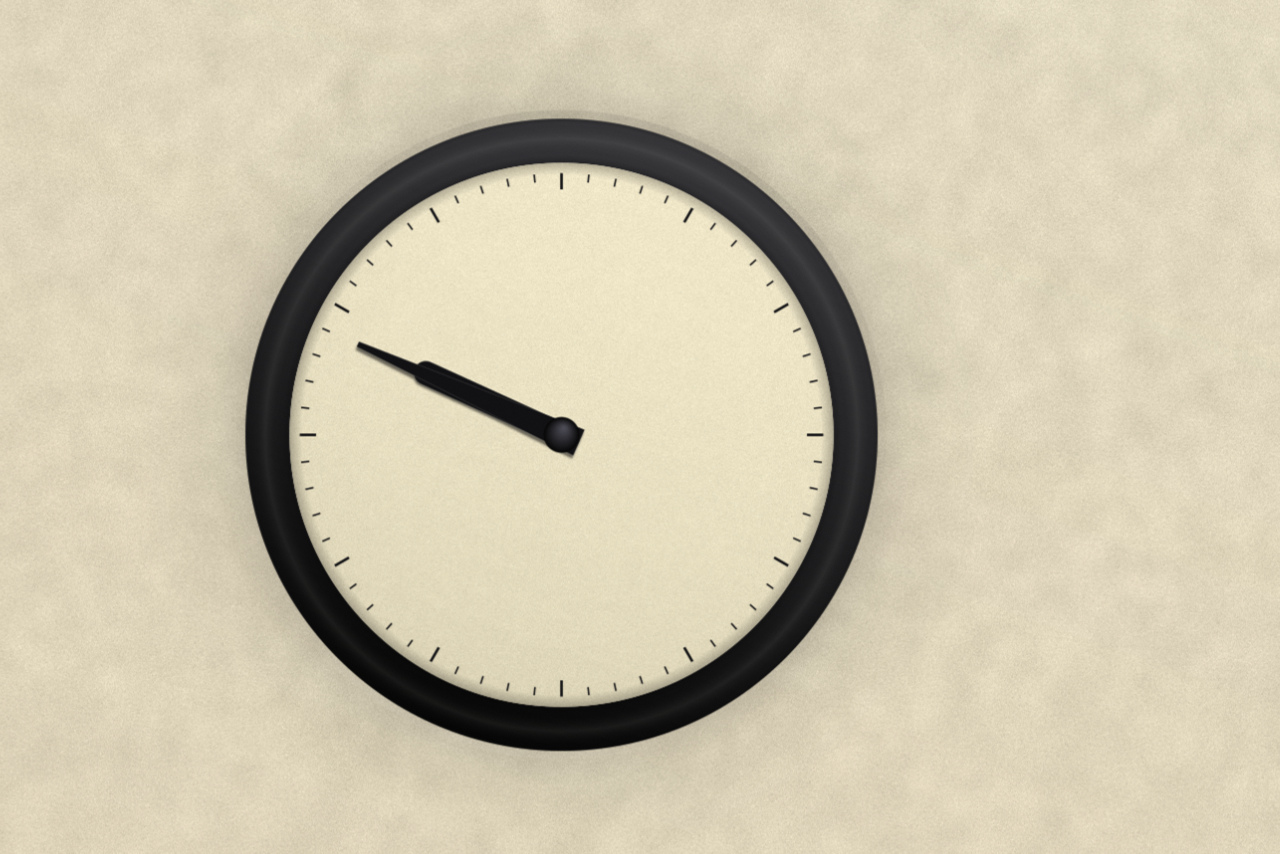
9:49
